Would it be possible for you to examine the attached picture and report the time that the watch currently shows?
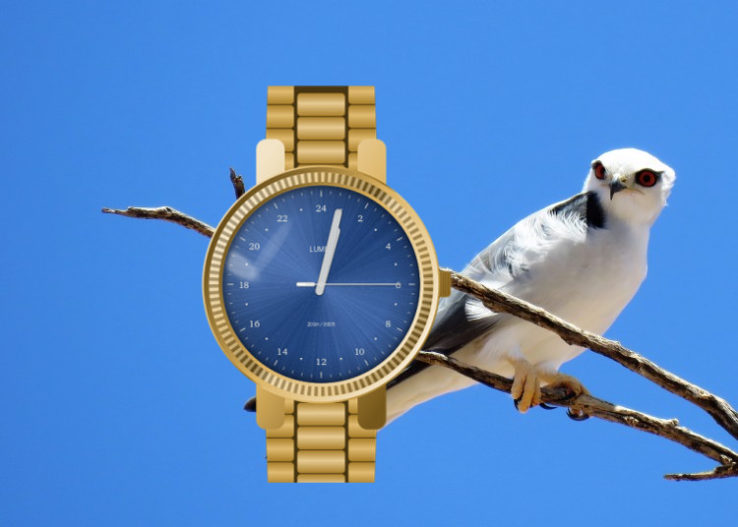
1:02:15
